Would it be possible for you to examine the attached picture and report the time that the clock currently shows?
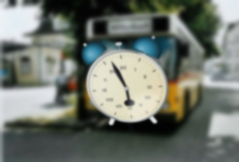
5:57
